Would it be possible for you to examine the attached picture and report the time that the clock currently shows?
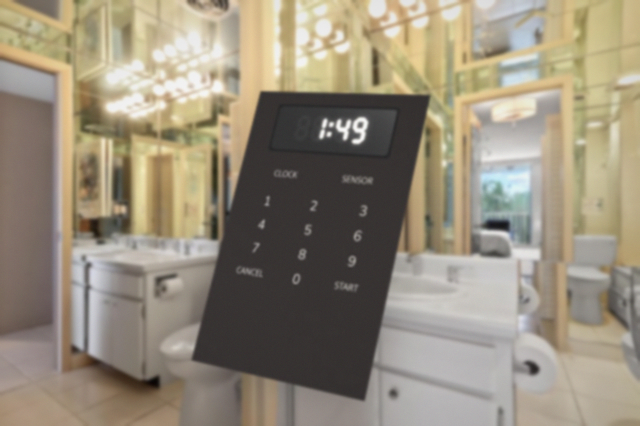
1:49
